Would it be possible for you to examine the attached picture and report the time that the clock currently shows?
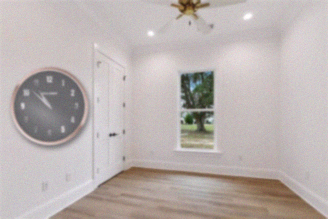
10:52
